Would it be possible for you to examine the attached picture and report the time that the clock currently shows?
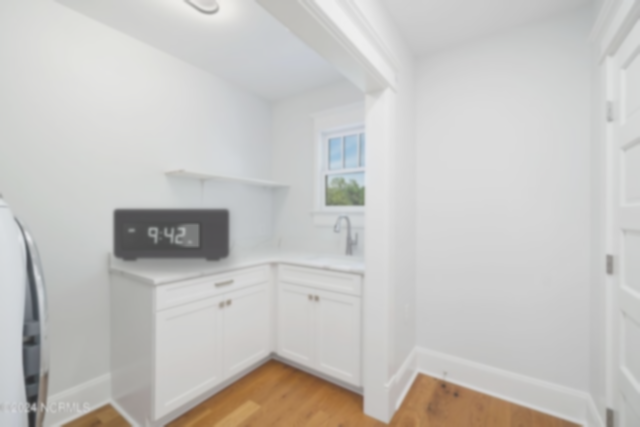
9:42
